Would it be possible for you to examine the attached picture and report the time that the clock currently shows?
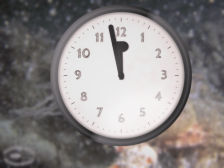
11:58
